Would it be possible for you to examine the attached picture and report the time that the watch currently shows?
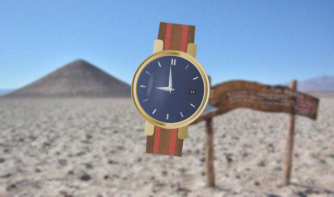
8:59
